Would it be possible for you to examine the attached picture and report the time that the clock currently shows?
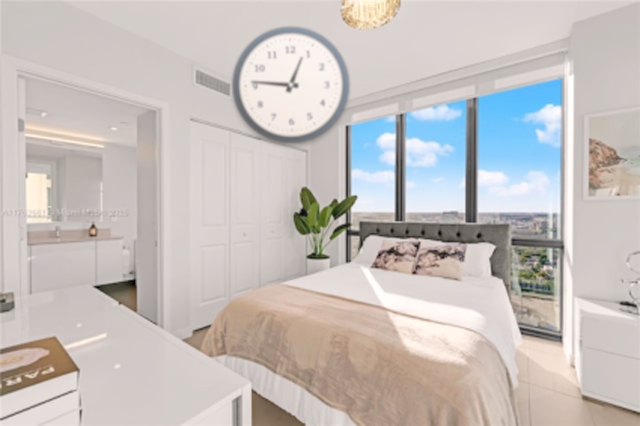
12:46
